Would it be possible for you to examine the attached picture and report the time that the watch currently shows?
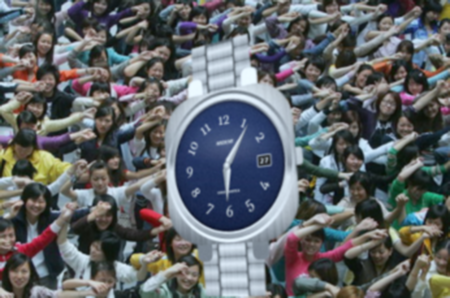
6:06
